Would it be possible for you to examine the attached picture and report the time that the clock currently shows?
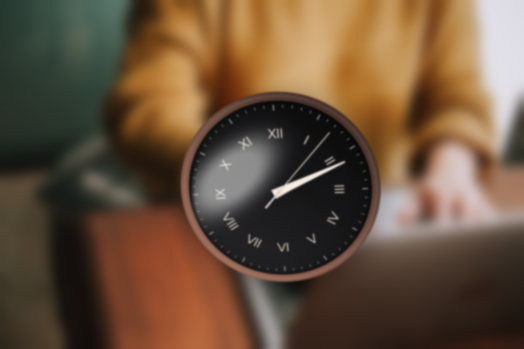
2:11:07
